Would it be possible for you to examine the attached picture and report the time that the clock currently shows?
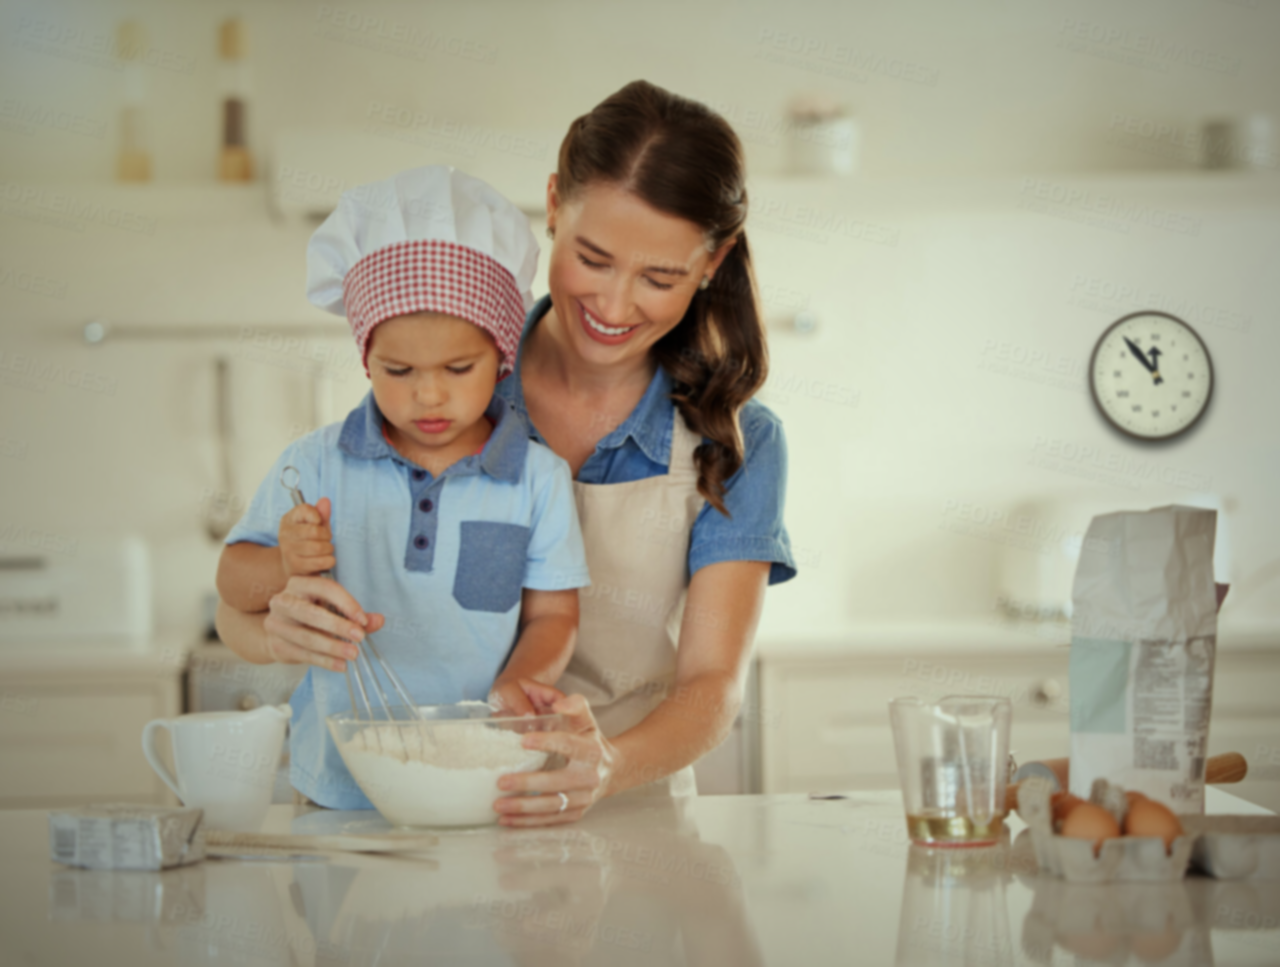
11:53
